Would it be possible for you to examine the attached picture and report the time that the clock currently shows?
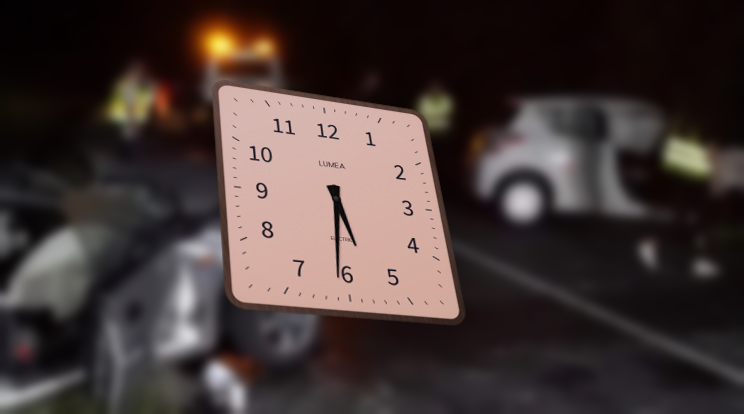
5:31
